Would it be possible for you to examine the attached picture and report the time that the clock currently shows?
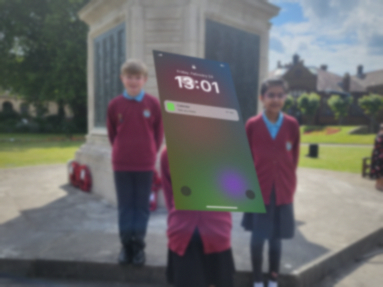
13:01
